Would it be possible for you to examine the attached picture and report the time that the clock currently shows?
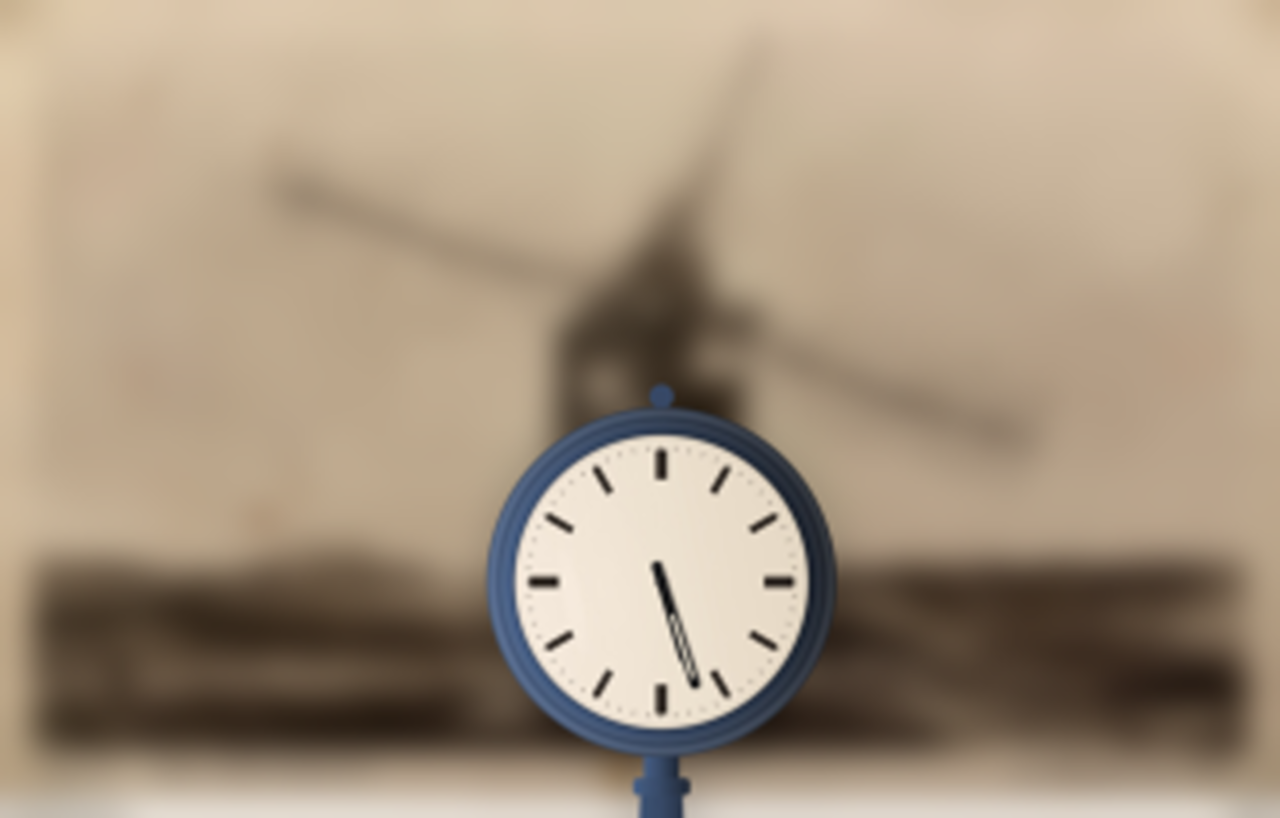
5:27
